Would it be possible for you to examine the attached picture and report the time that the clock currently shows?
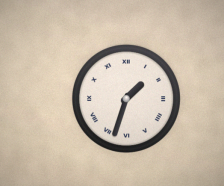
1:33
